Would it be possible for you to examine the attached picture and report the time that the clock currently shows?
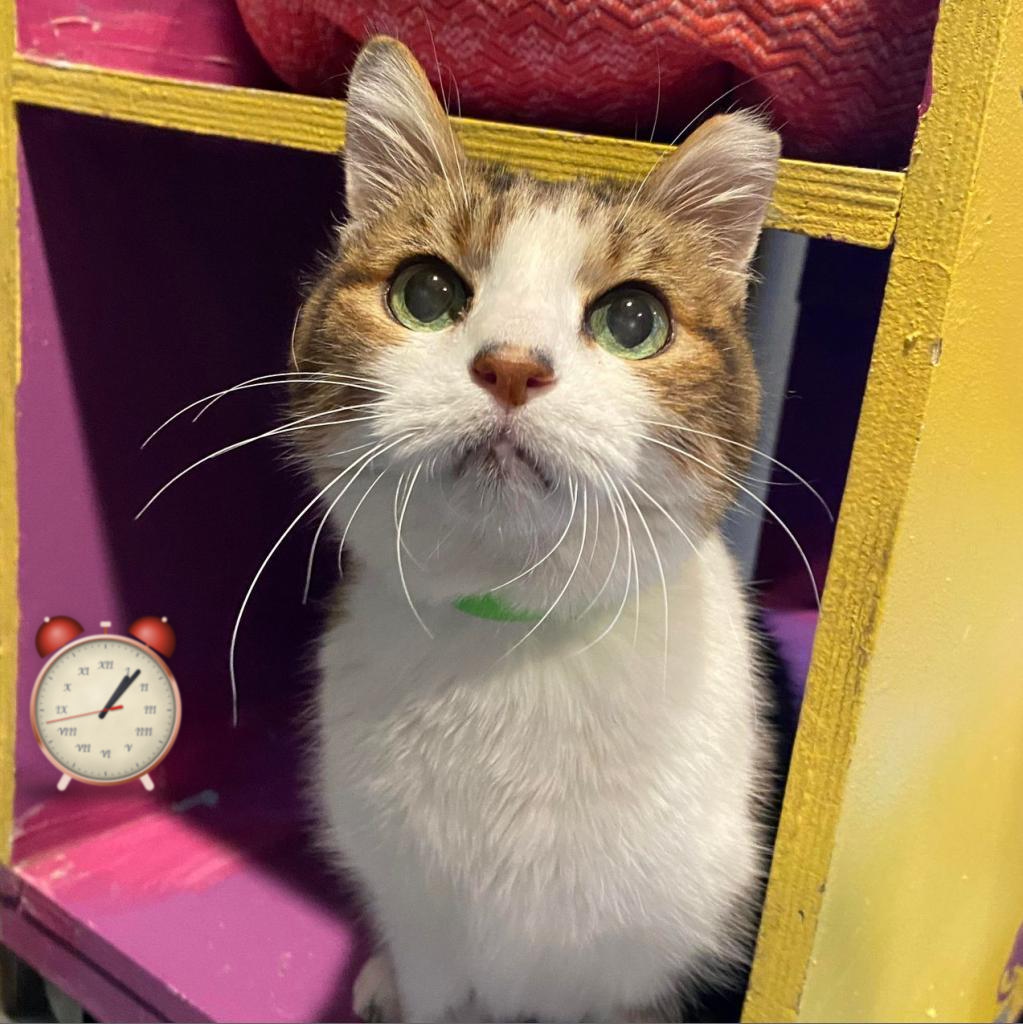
1:06:43
